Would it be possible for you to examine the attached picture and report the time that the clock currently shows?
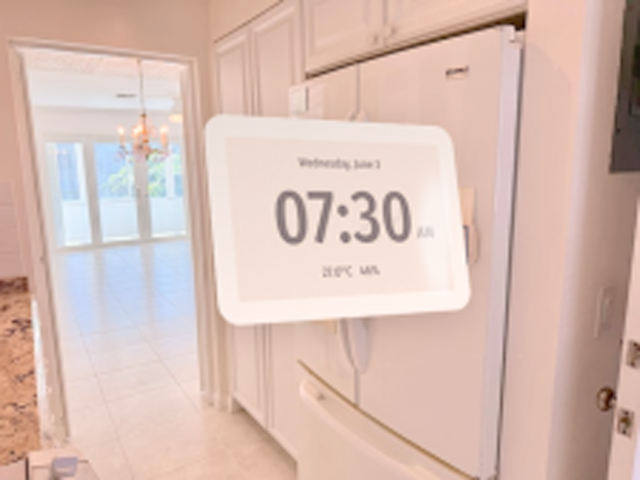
7:30
